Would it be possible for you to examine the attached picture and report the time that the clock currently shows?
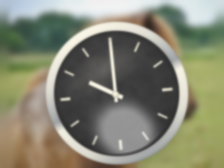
10:00
